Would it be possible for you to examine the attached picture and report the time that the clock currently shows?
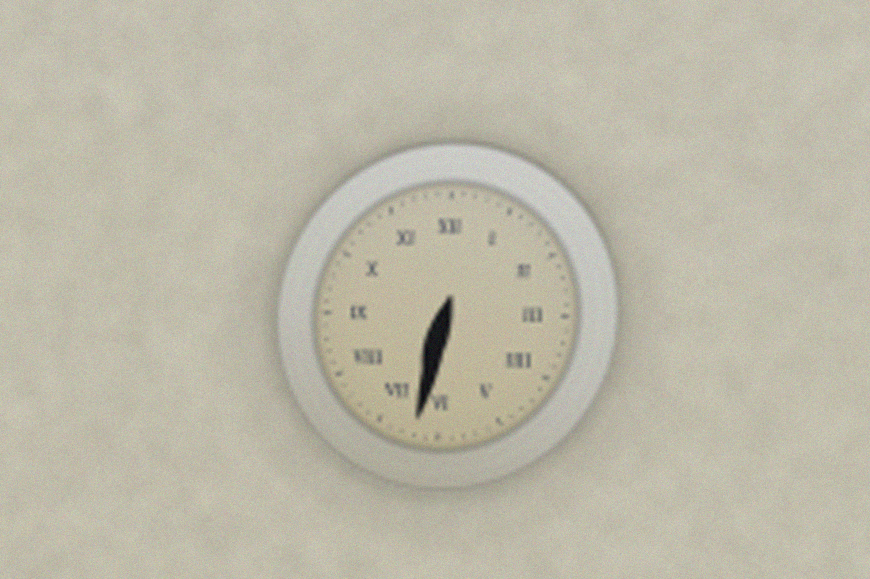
6:32
